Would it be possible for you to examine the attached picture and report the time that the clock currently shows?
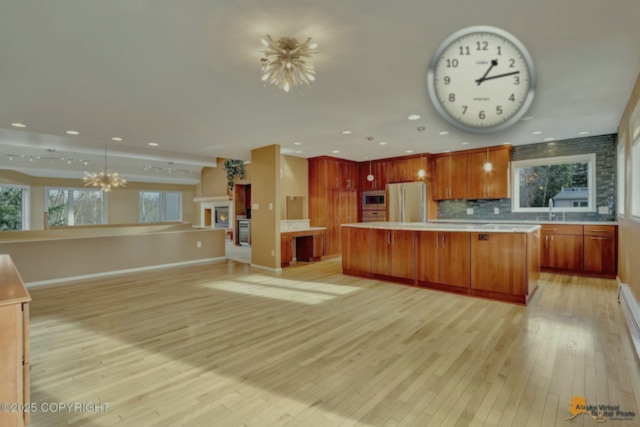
1:13
